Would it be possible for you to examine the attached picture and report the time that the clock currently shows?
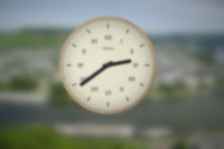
2:39
